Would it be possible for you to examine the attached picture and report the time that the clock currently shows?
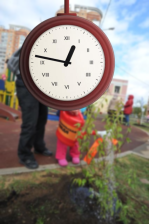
12:47
